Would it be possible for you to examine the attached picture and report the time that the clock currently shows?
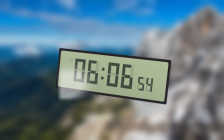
6:06:54
